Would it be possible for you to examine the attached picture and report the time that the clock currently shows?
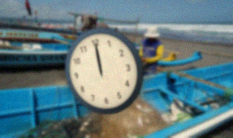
12:00
